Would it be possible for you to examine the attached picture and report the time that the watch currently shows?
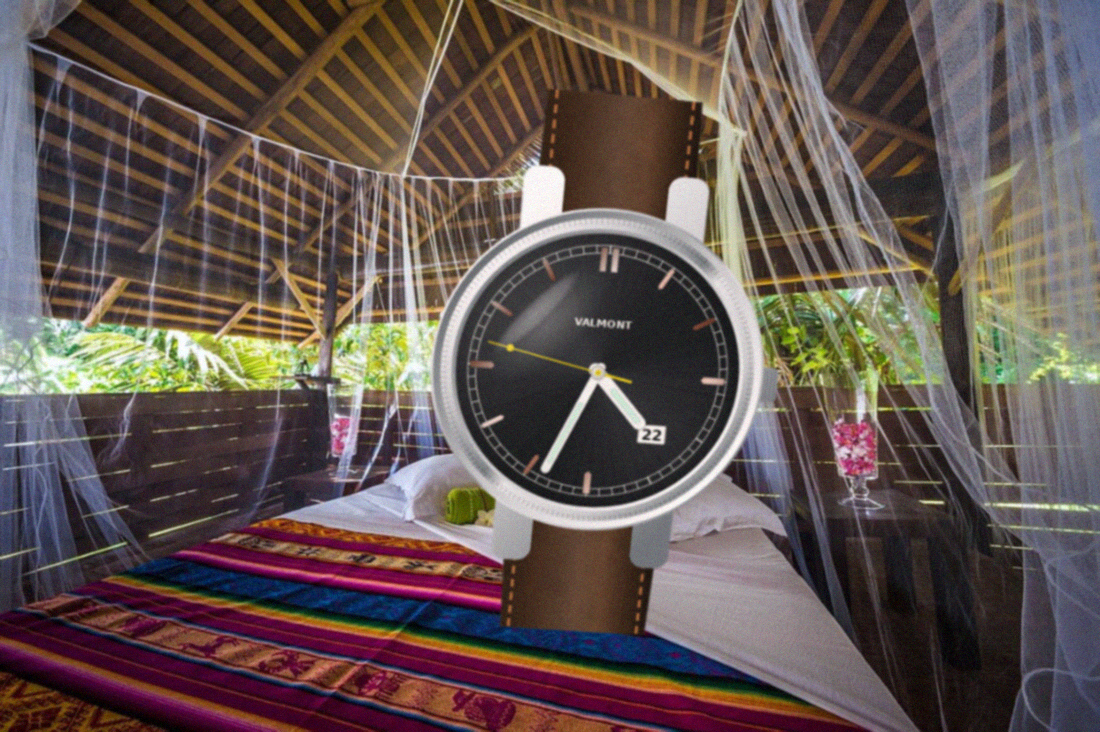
4:33:47
